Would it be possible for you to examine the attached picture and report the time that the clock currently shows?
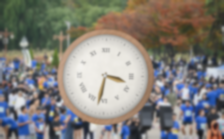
3:32
